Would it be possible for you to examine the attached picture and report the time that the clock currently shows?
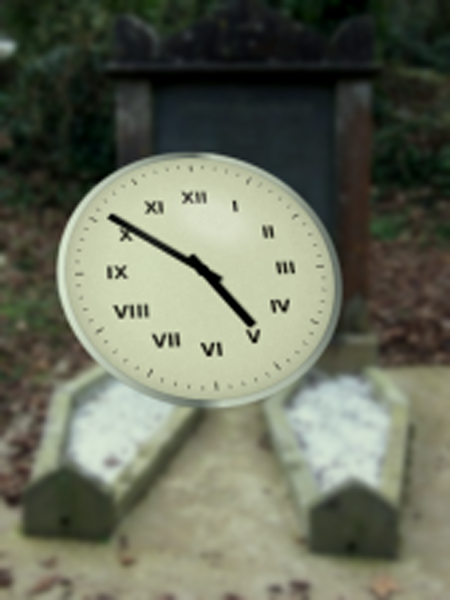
4:51
